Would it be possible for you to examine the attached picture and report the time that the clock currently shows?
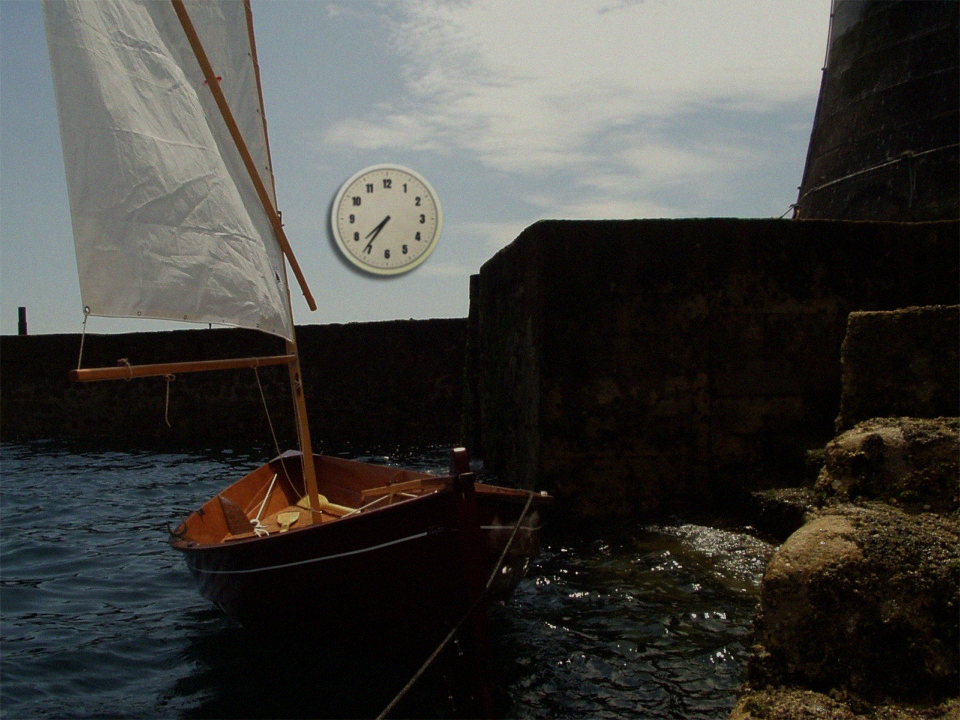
7:36
